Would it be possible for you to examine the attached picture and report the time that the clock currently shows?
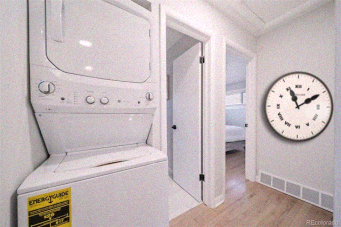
11:10
